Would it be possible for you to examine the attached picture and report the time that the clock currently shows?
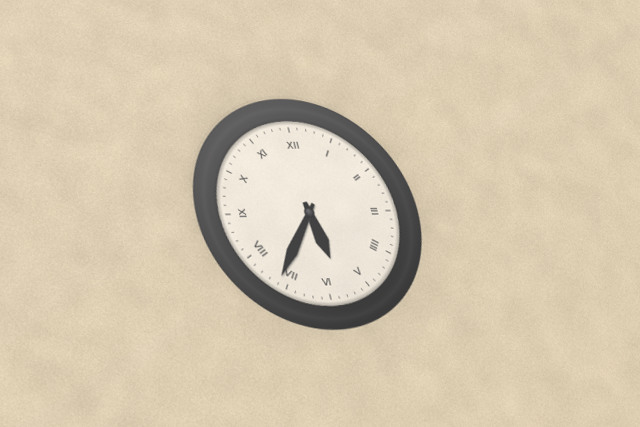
5:36
